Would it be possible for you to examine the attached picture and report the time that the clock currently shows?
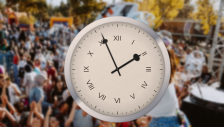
1:56
